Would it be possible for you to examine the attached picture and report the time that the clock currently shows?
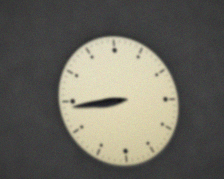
8:44
